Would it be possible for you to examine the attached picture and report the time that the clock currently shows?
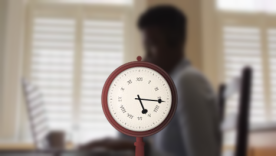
5:16
